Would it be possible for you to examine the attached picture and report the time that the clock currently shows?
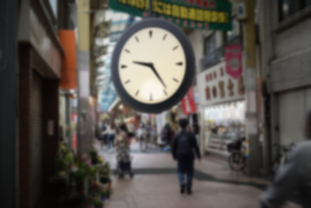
9:24
